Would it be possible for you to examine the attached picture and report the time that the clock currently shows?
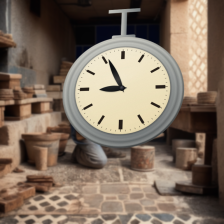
8:56
